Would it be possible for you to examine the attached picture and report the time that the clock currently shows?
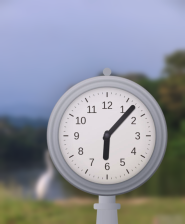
6:07
